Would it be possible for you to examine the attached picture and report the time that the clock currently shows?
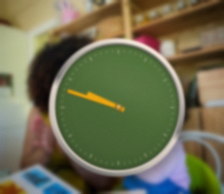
9:48
